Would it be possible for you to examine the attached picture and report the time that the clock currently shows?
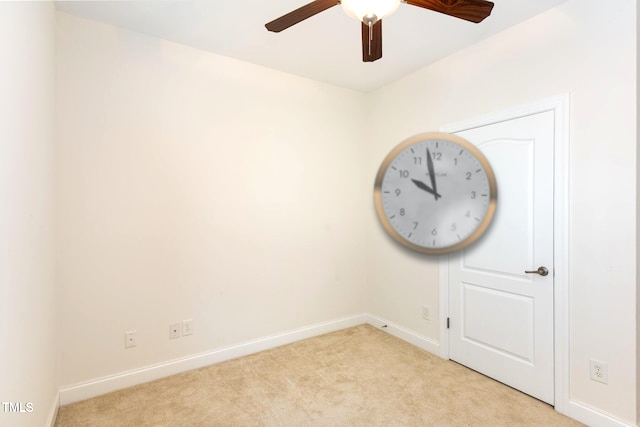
9:58
